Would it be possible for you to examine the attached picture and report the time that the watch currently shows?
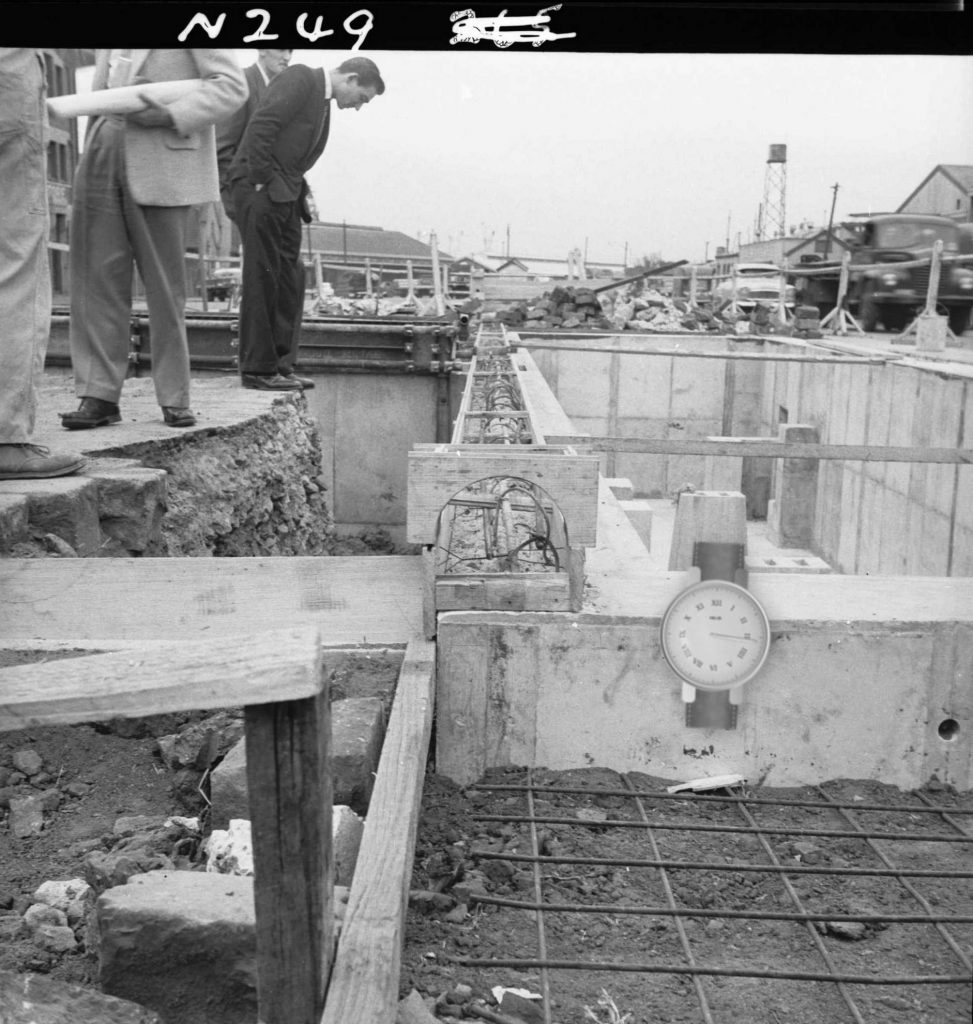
3:16
